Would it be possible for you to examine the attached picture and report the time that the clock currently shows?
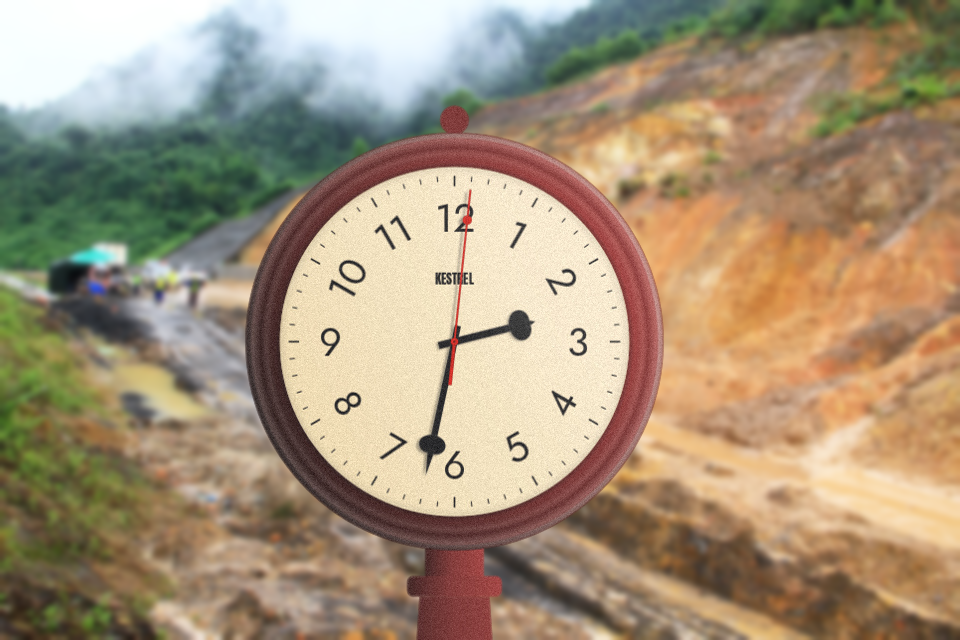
2:32:01
